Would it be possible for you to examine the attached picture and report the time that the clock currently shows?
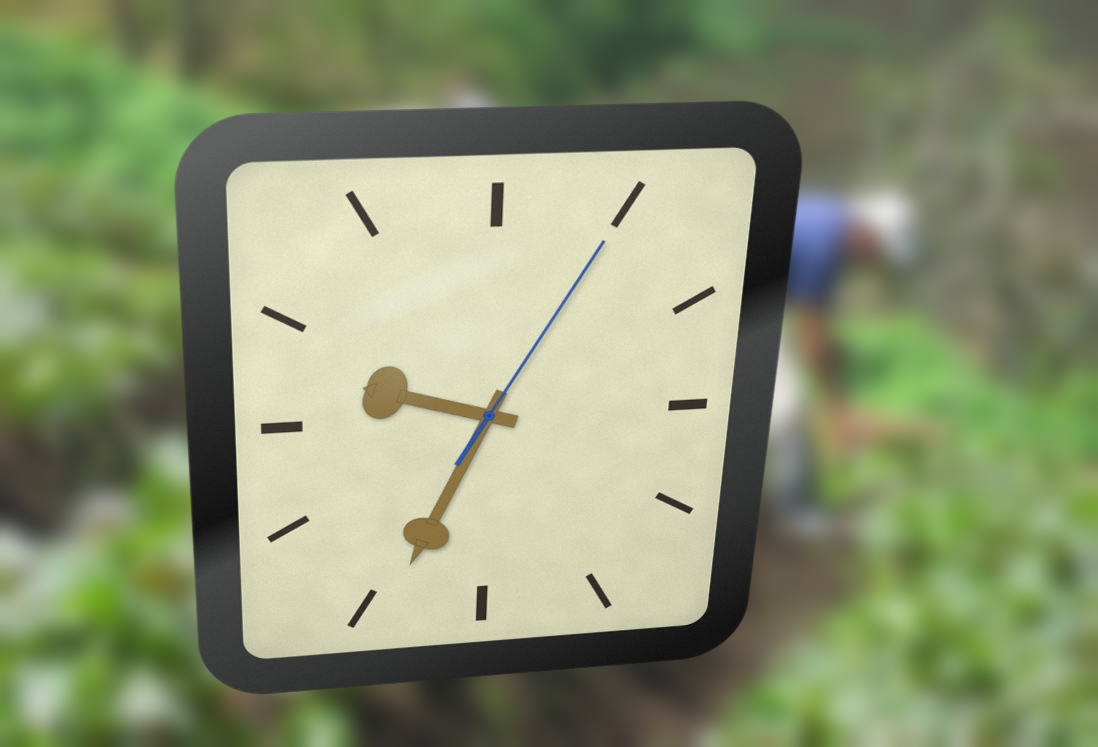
9:34:05
